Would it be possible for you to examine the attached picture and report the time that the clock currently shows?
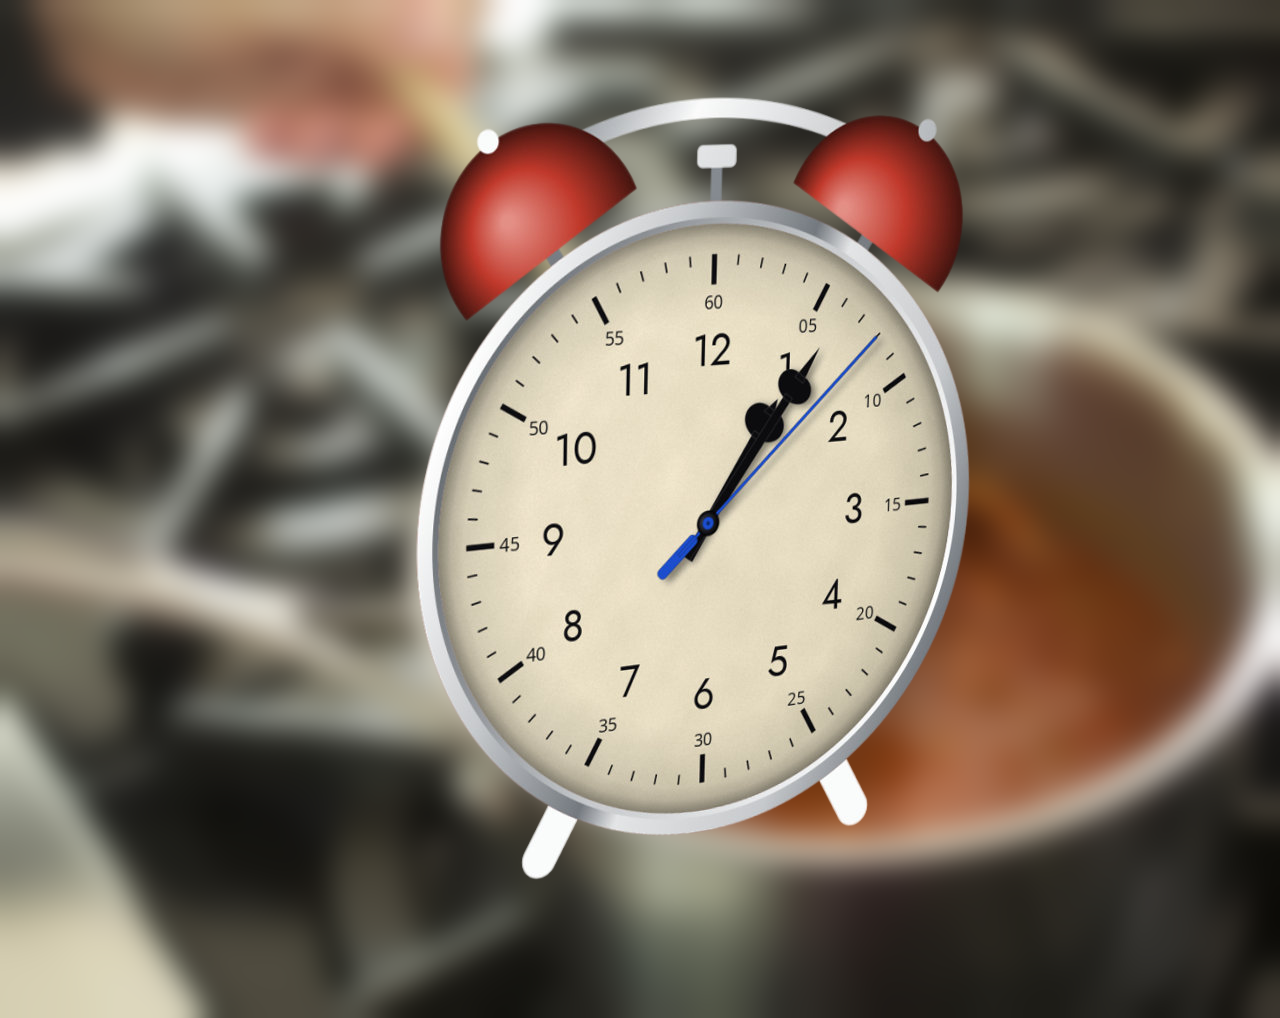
1:06:08
